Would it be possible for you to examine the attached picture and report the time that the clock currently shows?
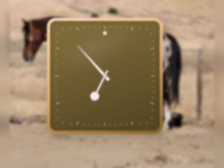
6:53
